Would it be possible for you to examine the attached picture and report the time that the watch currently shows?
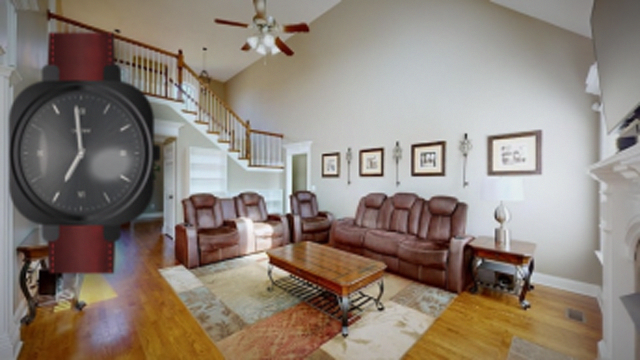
6:59
